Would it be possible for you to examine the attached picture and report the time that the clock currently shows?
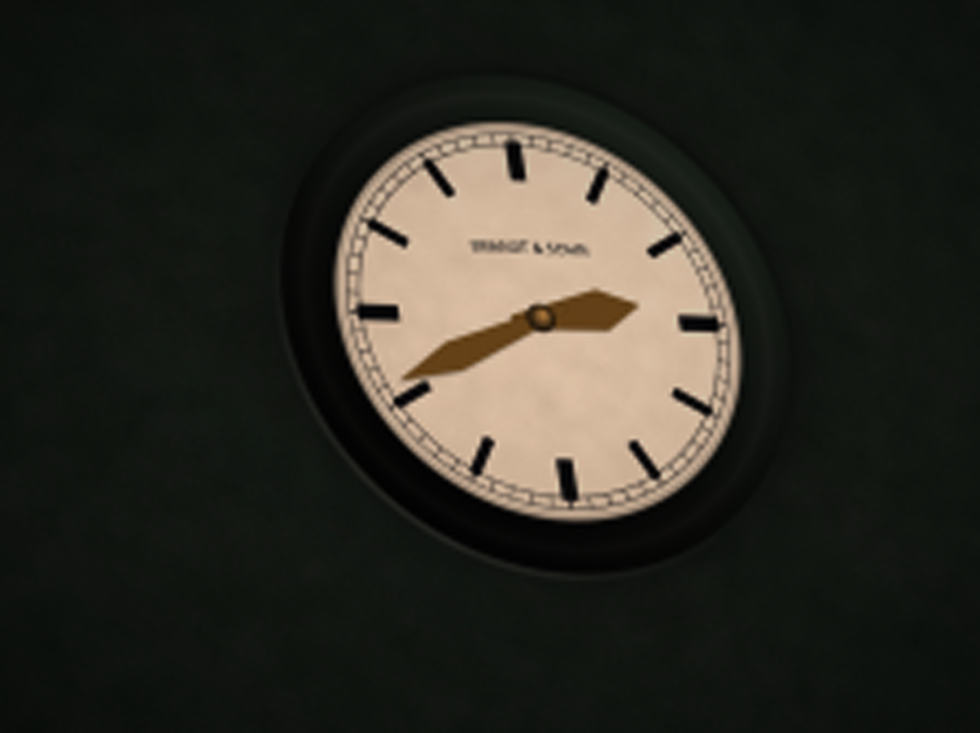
2:41
